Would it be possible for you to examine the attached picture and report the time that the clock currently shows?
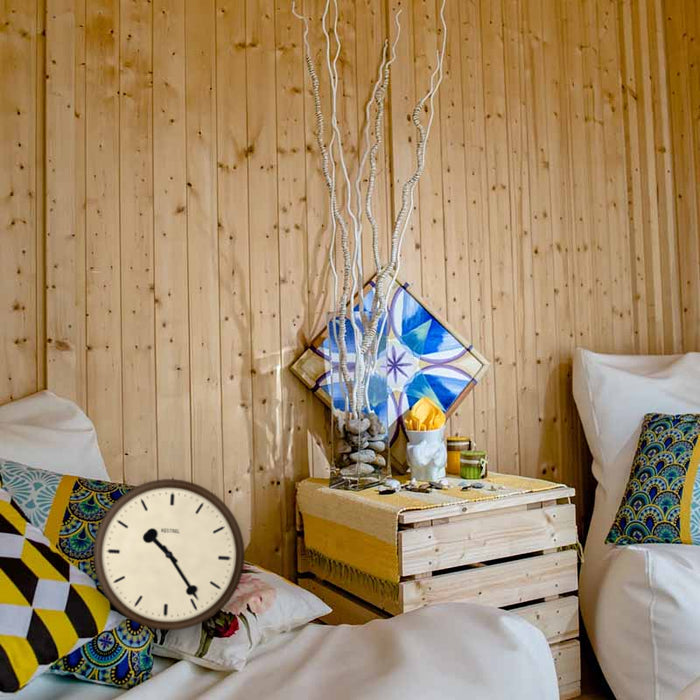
10:24
